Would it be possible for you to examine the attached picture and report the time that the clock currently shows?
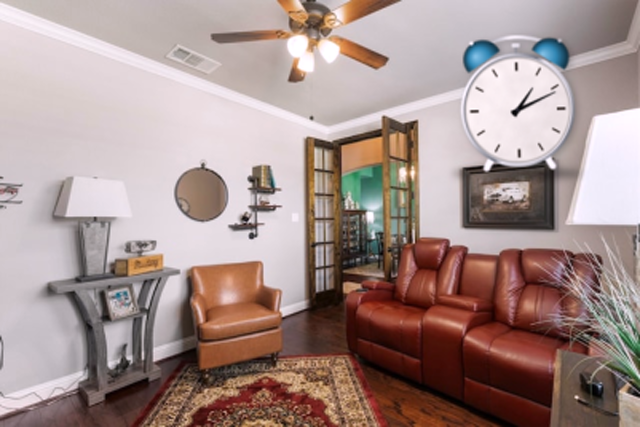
1:11
